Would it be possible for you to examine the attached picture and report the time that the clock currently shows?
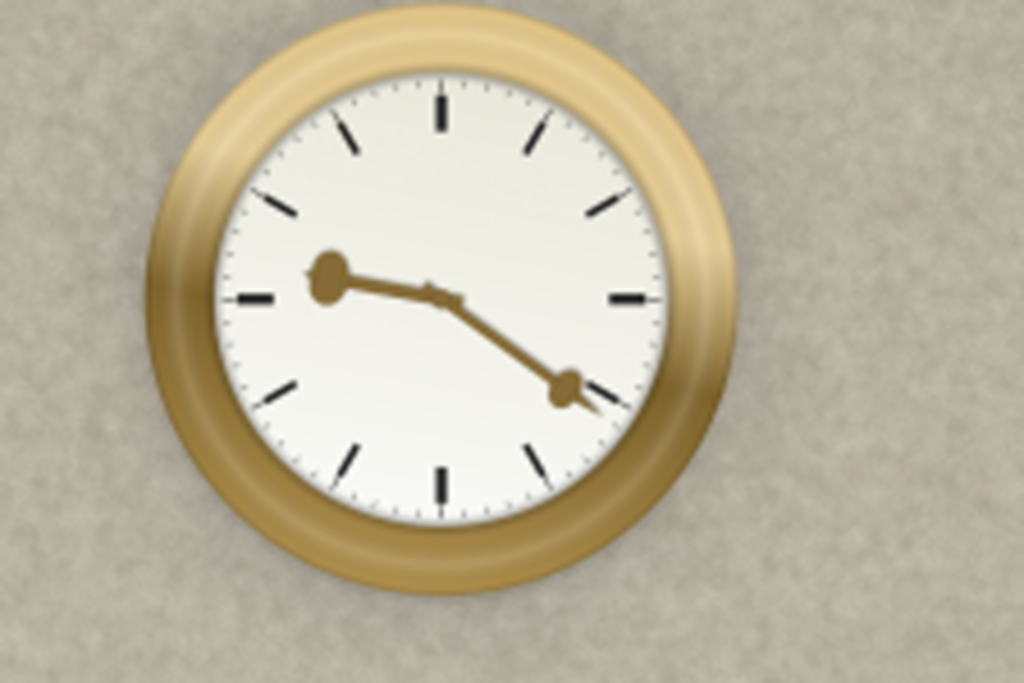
9:21
